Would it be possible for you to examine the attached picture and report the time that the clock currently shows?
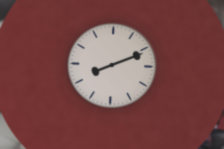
8:11
